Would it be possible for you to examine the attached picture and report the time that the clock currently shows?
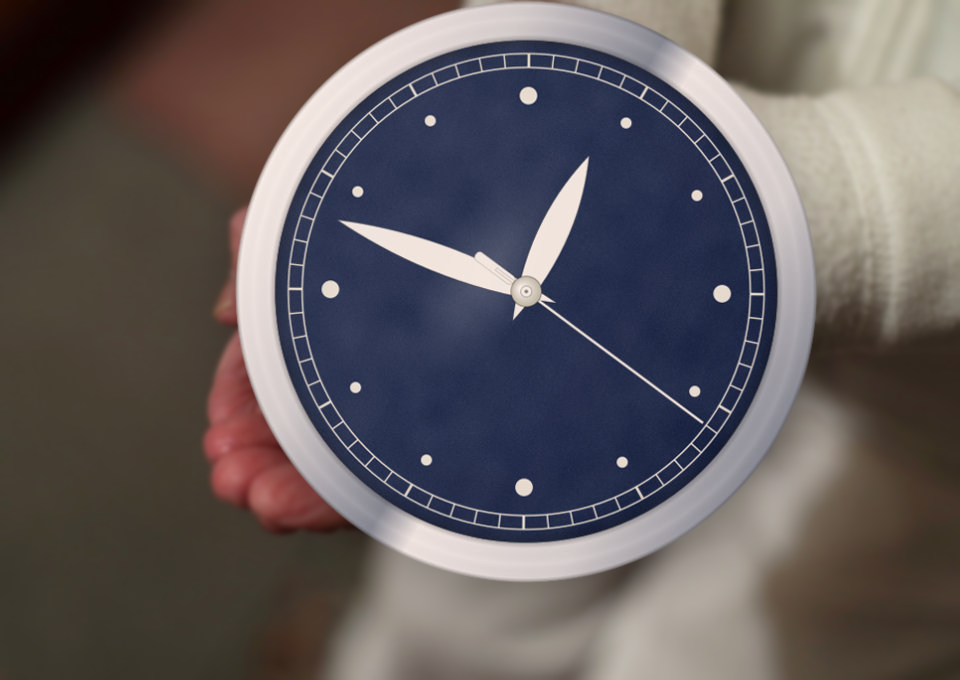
12:48:21
